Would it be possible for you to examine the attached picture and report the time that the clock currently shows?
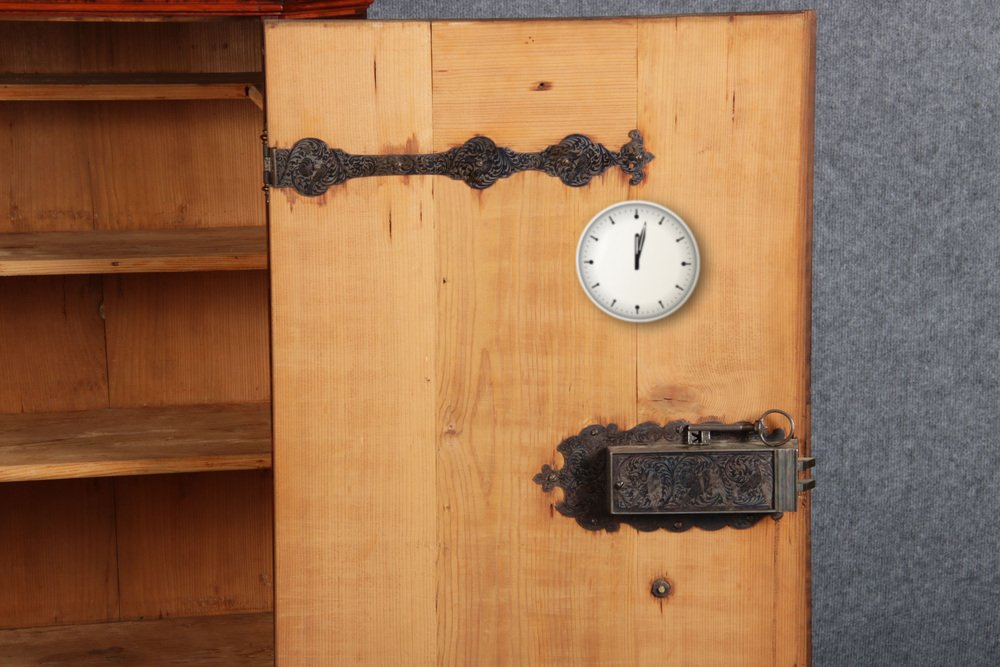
12:02
